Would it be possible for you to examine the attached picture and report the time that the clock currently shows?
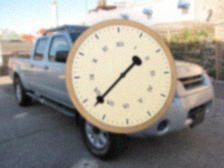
1:38
